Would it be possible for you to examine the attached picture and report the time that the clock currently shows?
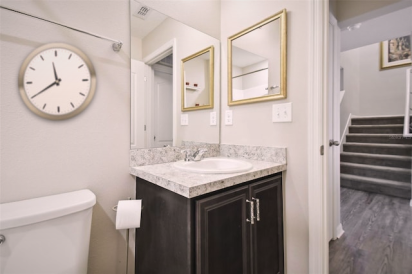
11:40
